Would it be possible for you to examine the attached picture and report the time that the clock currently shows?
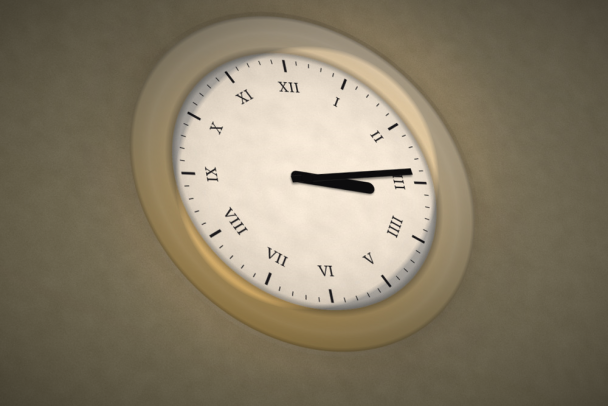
3:14
